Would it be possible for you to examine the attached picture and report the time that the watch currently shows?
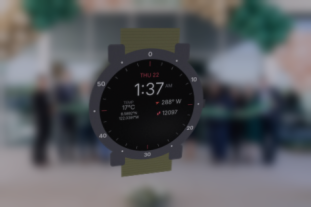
1:37
